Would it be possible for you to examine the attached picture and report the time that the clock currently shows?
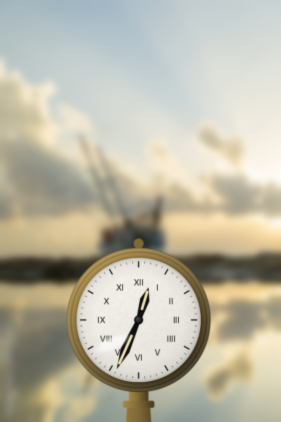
12:34
